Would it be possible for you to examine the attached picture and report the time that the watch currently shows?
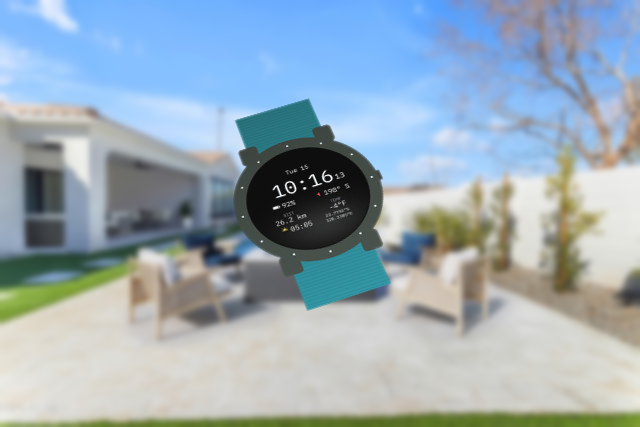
10:16:13
